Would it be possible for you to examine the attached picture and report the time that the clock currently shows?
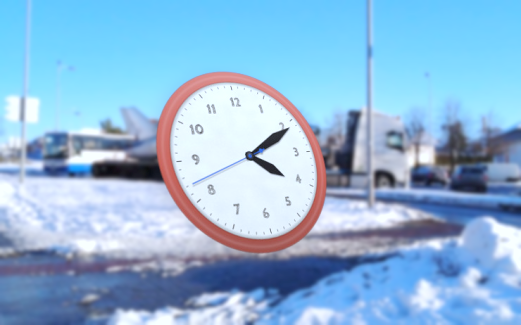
4:10:42
